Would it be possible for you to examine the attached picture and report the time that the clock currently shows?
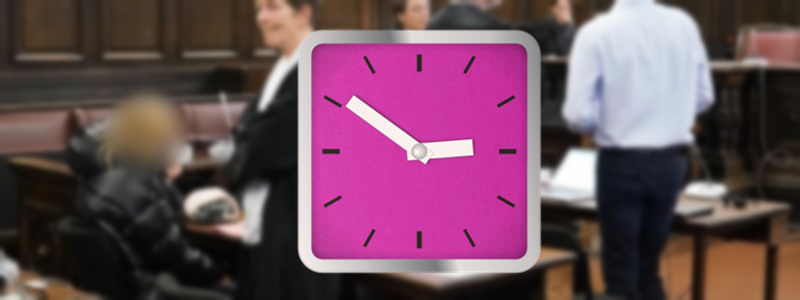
2:51
